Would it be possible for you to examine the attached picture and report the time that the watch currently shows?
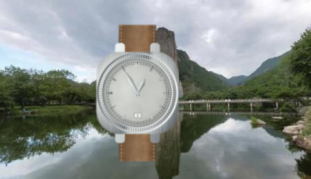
12:55
